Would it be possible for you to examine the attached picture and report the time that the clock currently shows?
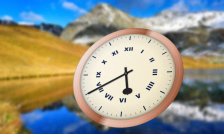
5:40
